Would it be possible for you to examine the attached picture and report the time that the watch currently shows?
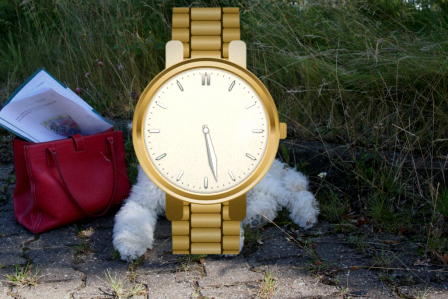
5:28
